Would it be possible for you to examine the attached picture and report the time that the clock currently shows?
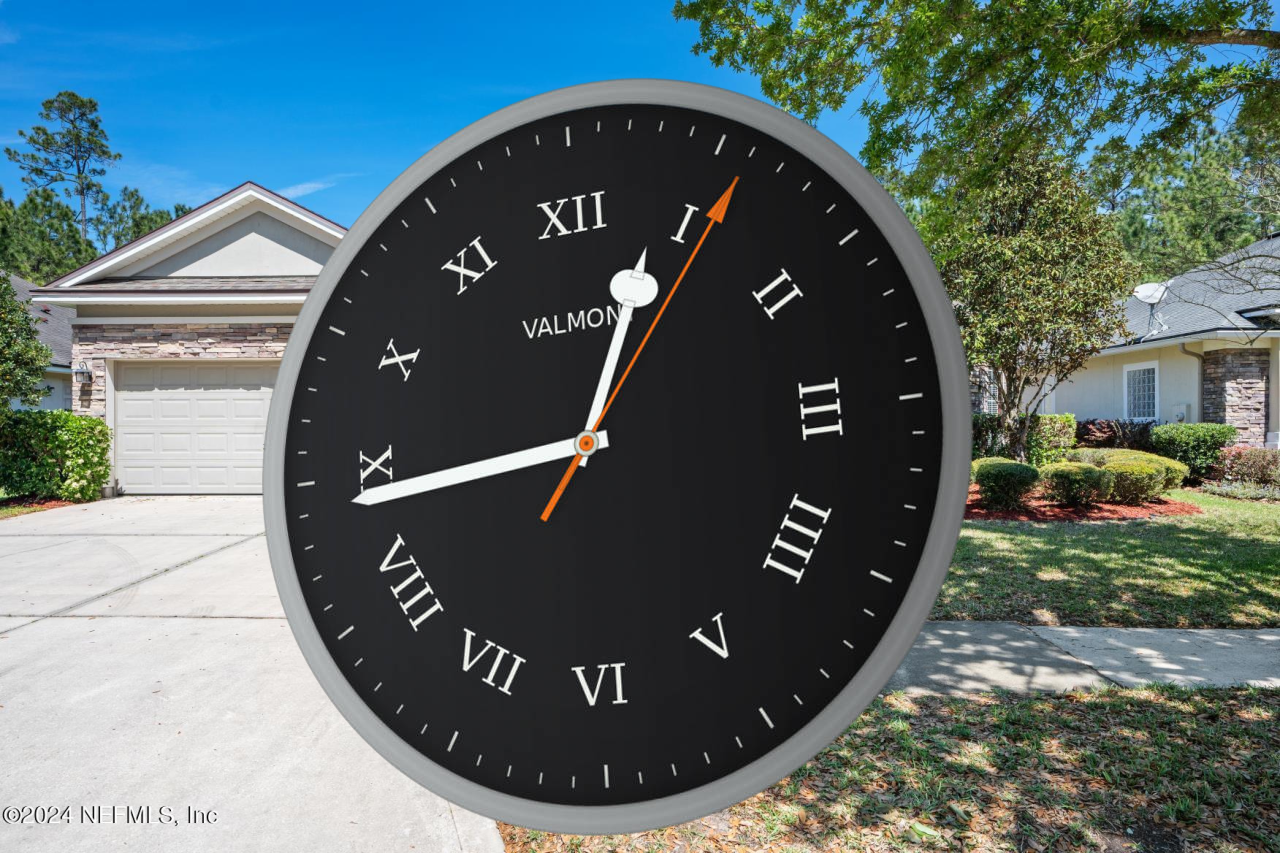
12:44:06
